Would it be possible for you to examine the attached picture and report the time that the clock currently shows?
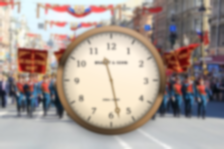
11:28
